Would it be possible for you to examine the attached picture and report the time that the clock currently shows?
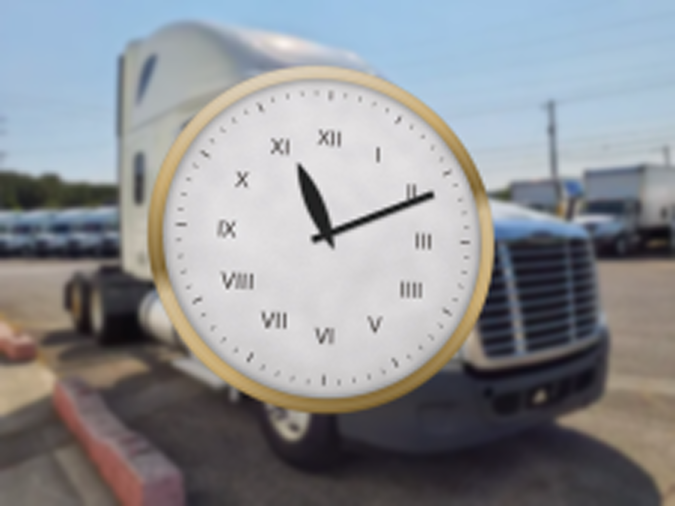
11:11
